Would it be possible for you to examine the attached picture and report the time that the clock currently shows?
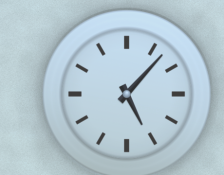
5:07
